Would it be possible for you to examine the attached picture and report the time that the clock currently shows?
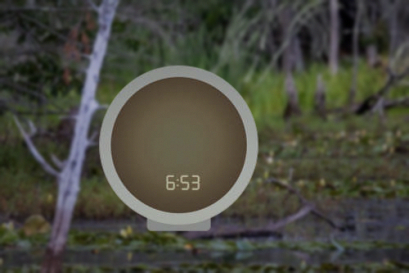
6:53
